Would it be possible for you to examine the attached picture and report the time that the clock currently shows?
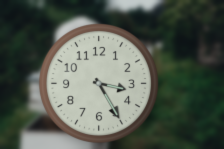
3:25
